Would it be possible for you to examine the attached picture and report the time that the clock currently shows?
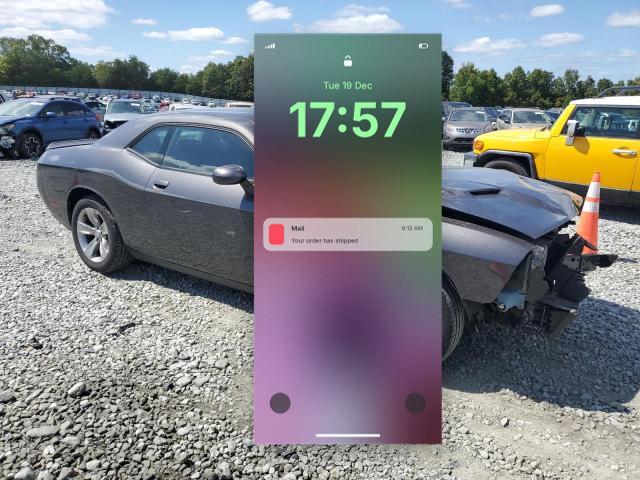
17:57
